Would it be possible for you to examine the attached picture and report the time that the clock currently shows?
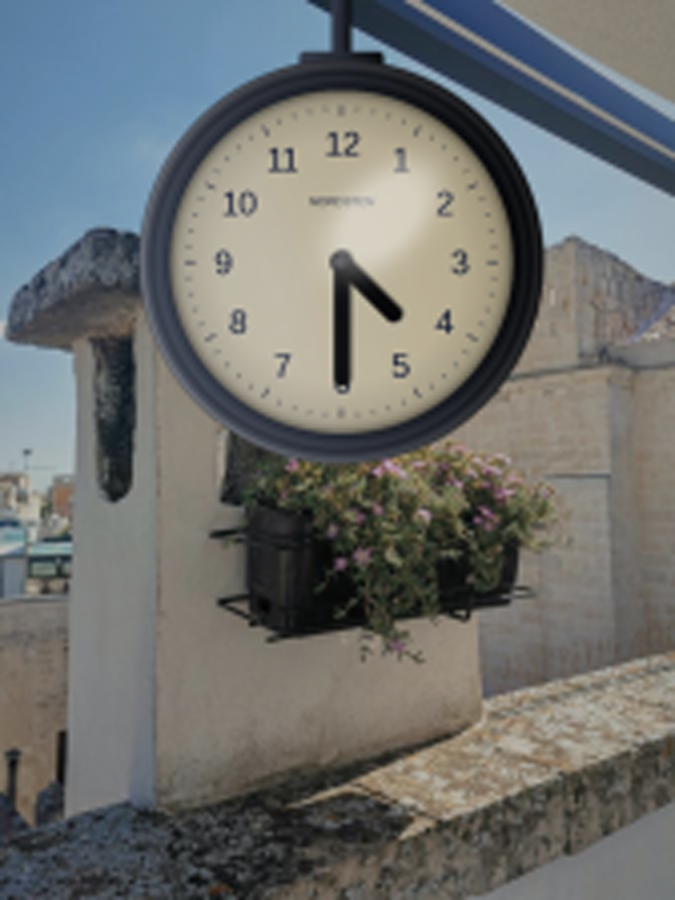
4:30
